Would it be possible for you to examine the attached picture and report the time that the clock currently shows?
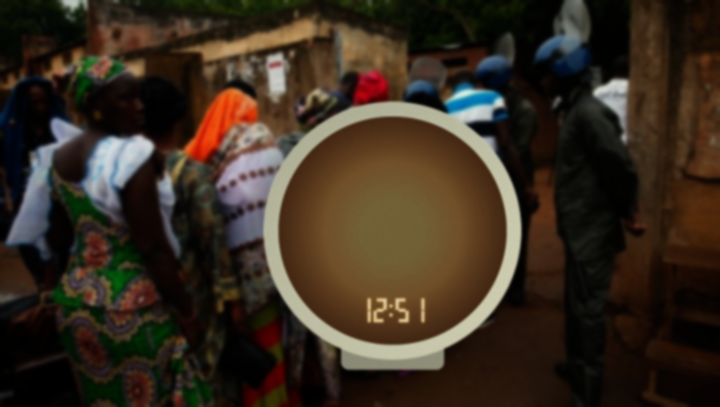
12:51
